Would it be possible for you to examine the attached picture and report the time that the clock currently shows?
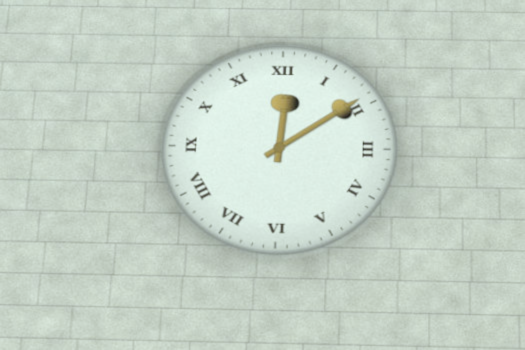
12:09
